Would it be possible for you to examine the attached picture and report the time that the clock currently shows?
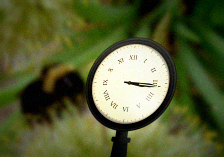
3:16
